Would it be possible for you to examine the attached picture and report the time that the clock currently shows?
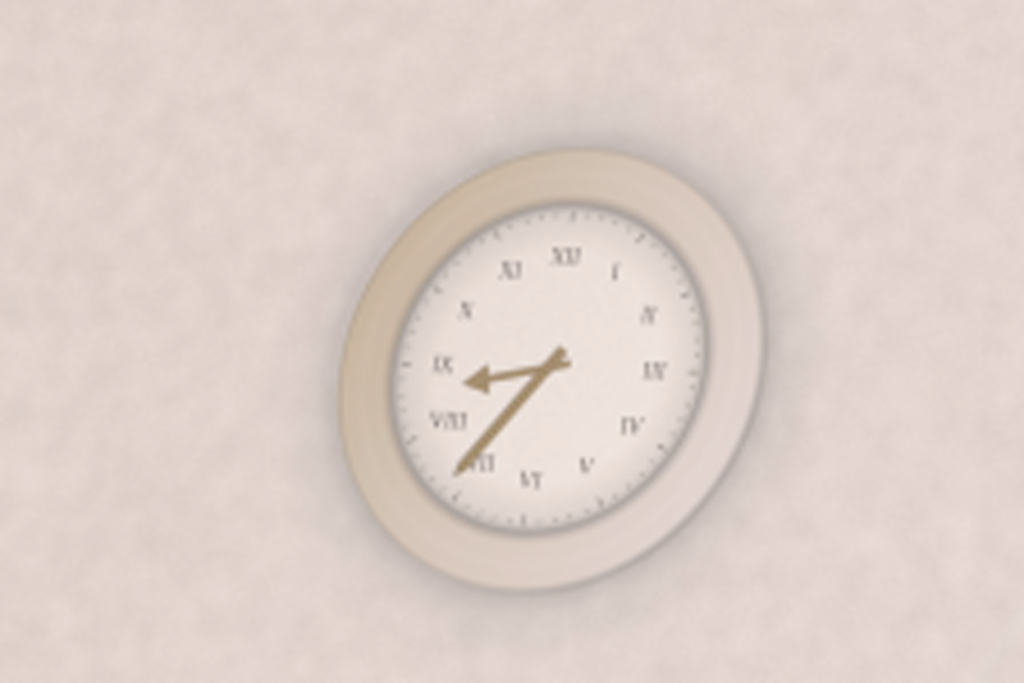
8:36
